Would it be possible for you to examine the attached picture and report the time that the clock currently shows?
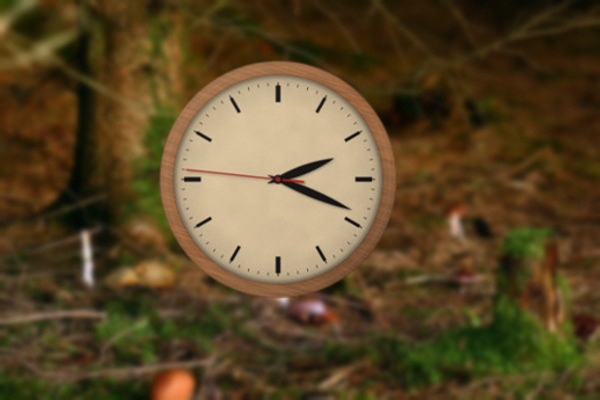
2:18:46
